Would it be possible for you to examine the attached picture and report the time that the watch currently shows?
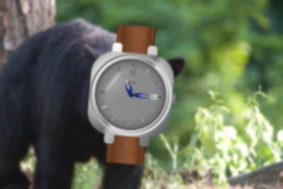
11:15
